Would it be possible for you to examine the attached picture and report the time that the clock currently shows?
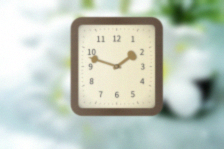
1:48
